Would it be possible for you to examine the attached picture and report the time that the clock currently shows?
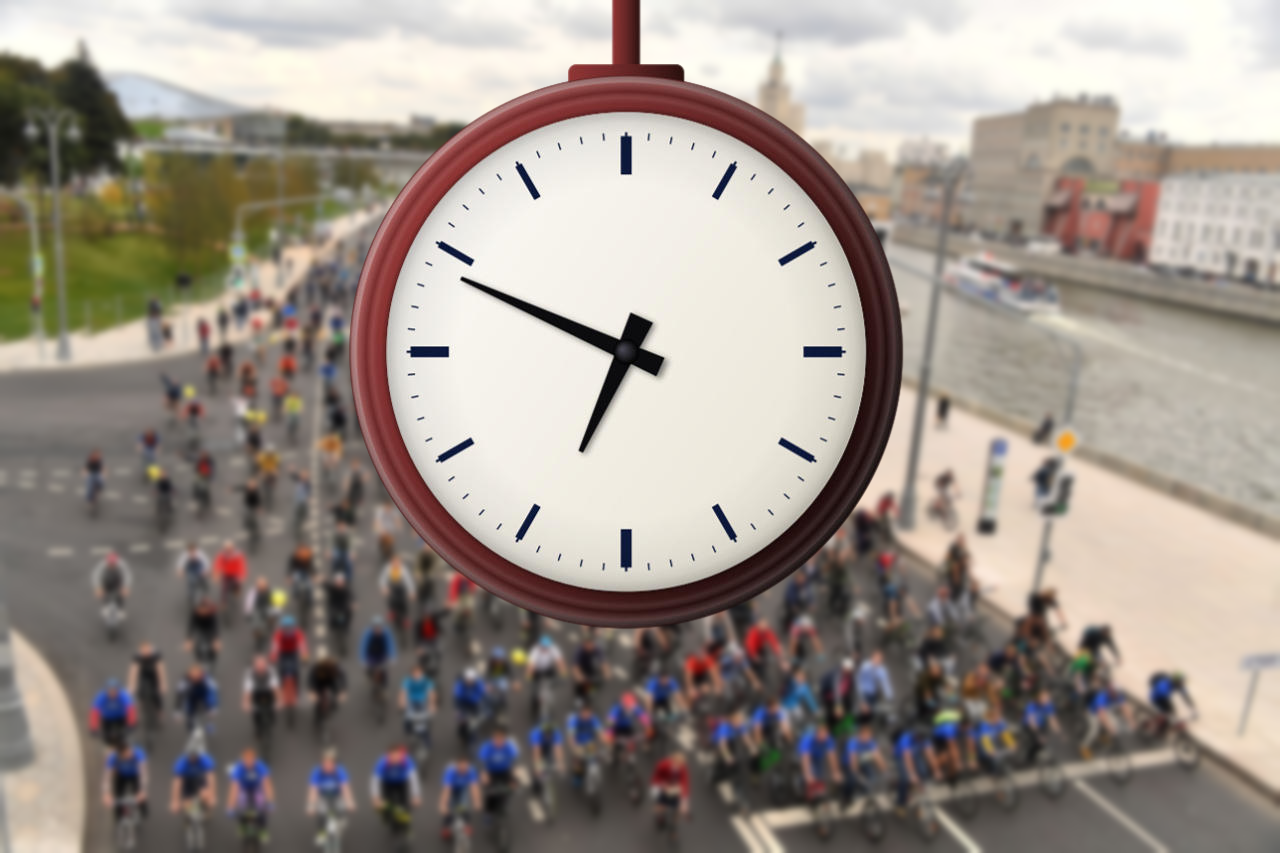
6:49
